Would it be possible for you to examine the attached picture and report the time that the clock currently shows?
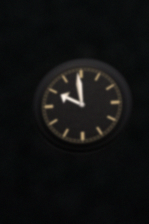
9:59
